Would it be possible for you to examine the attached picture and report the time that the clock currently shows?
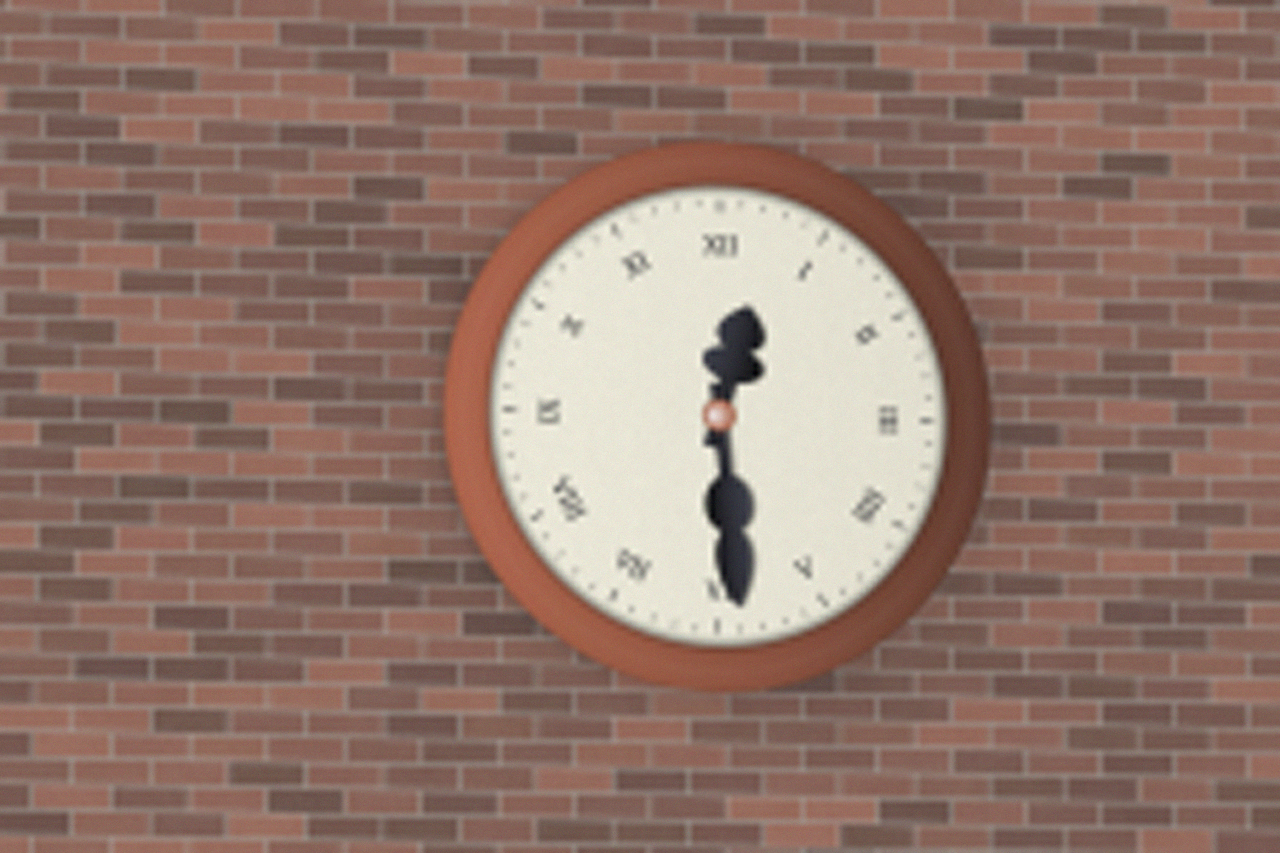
12:29
